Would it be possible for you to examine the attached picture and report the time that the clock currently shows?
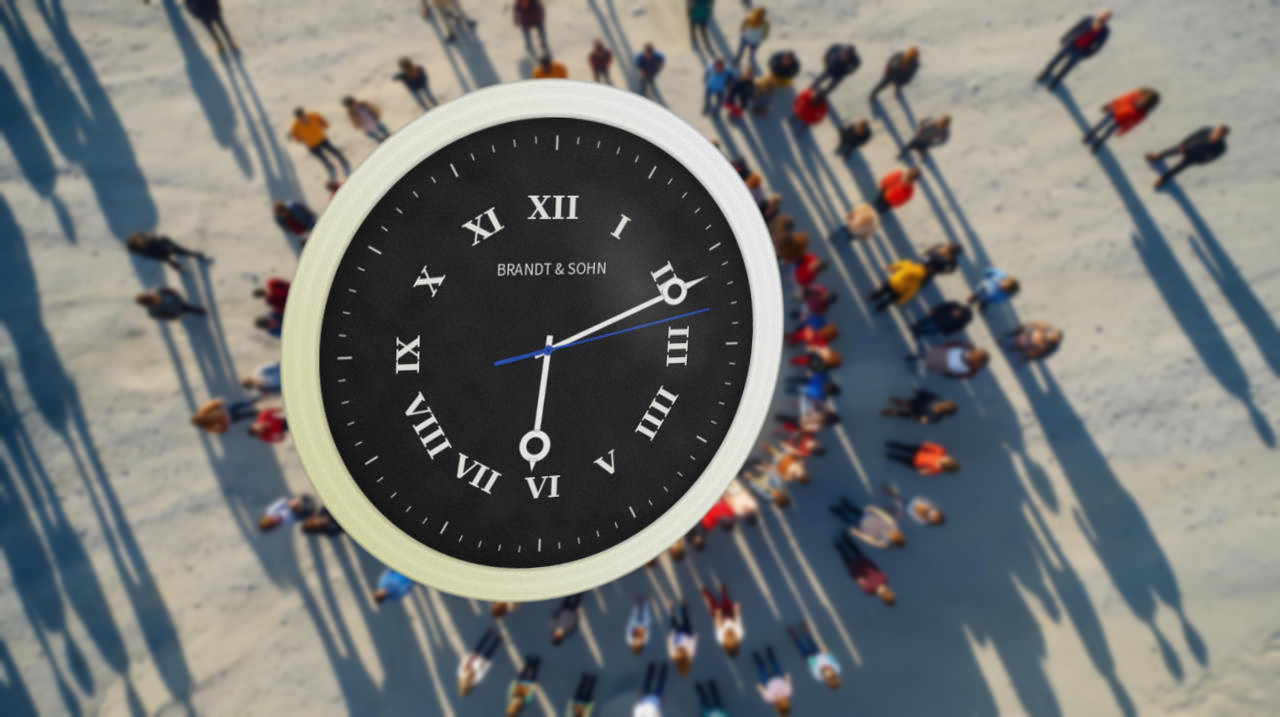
6:11:13
